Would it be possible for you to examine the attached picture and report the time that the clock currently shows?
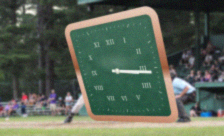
3:16
